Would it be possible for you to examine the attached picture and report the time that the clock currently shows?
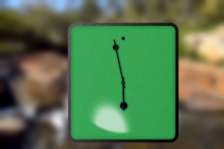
5:58
